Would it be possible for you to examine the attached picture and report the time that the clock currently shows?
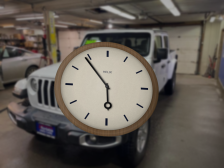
5:54
